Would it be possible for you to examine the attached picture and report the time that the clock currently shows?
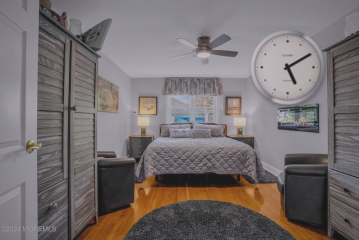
5:10
